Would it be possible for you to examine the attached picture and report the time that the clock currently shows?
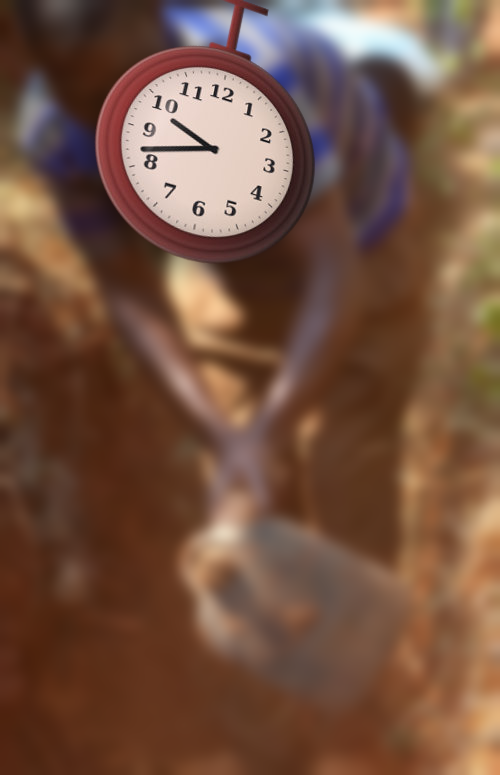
9:42
